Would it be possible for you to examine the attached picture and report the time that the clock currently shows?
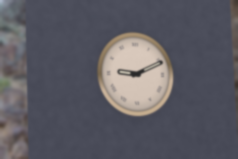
9:11
